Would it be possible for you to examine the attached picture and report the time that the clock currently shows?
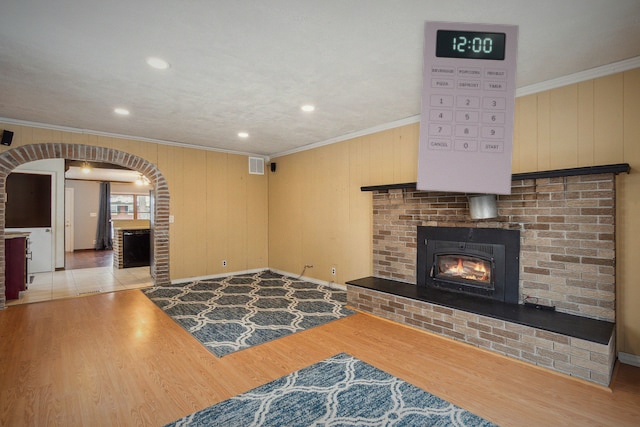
12:00
